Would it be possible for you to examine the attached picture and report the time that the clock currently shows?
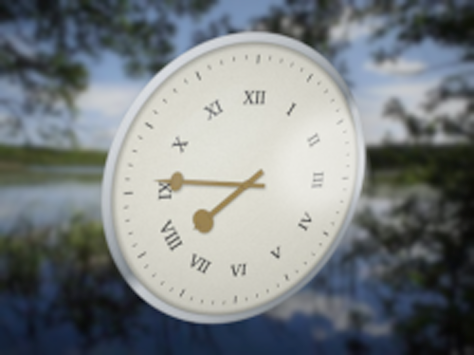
7:46
